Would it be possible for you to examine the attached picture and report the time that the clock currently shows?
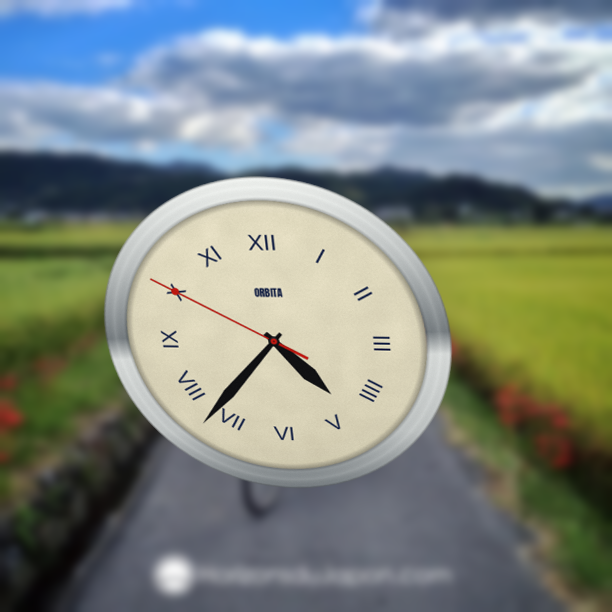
4:36:50
